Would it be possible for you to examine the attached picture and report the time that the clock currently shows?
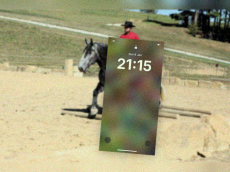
21:15
